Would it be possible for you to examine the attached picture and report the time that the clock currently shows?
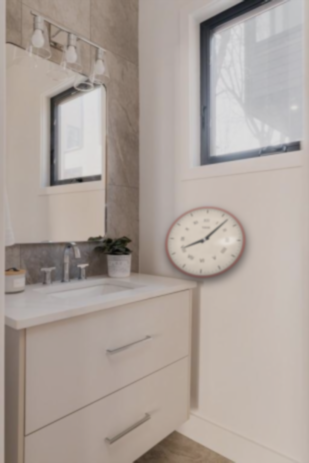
8:07
